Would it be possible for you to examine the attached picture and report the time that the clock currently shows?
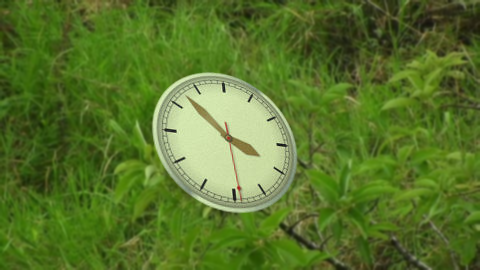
3:52:29
